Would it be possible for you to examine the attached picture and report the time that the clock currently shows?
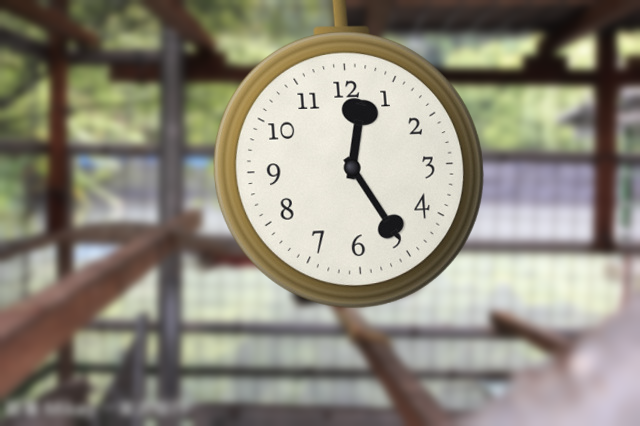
12:25
